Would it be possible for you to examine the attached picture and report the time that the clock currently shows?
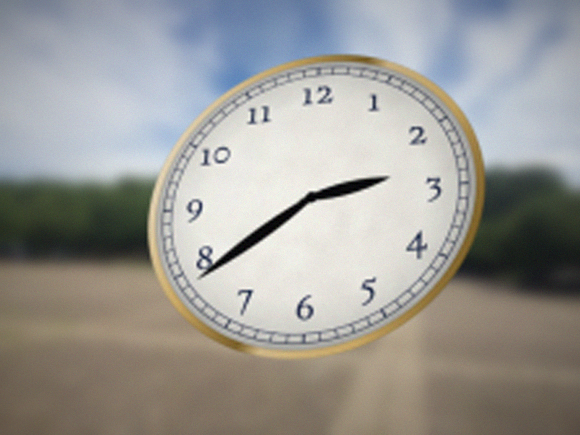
2:39
